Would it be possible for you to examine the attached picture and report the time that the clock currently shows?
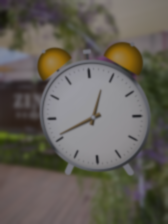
12:41
